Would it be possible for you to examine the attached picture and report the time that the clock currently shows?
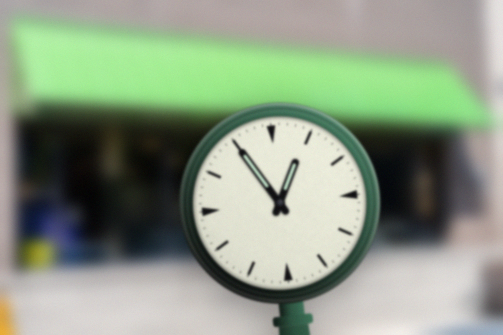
12:55
